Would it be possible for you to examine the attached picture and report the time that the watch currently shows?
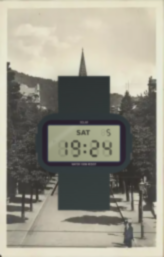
19:24
